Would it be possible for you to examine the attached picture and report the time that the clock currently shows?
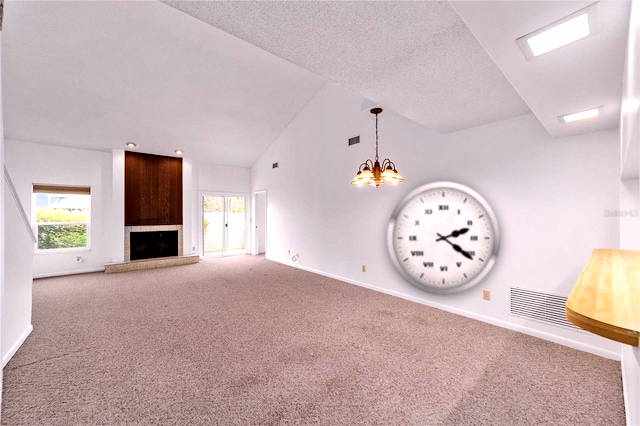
2:21
